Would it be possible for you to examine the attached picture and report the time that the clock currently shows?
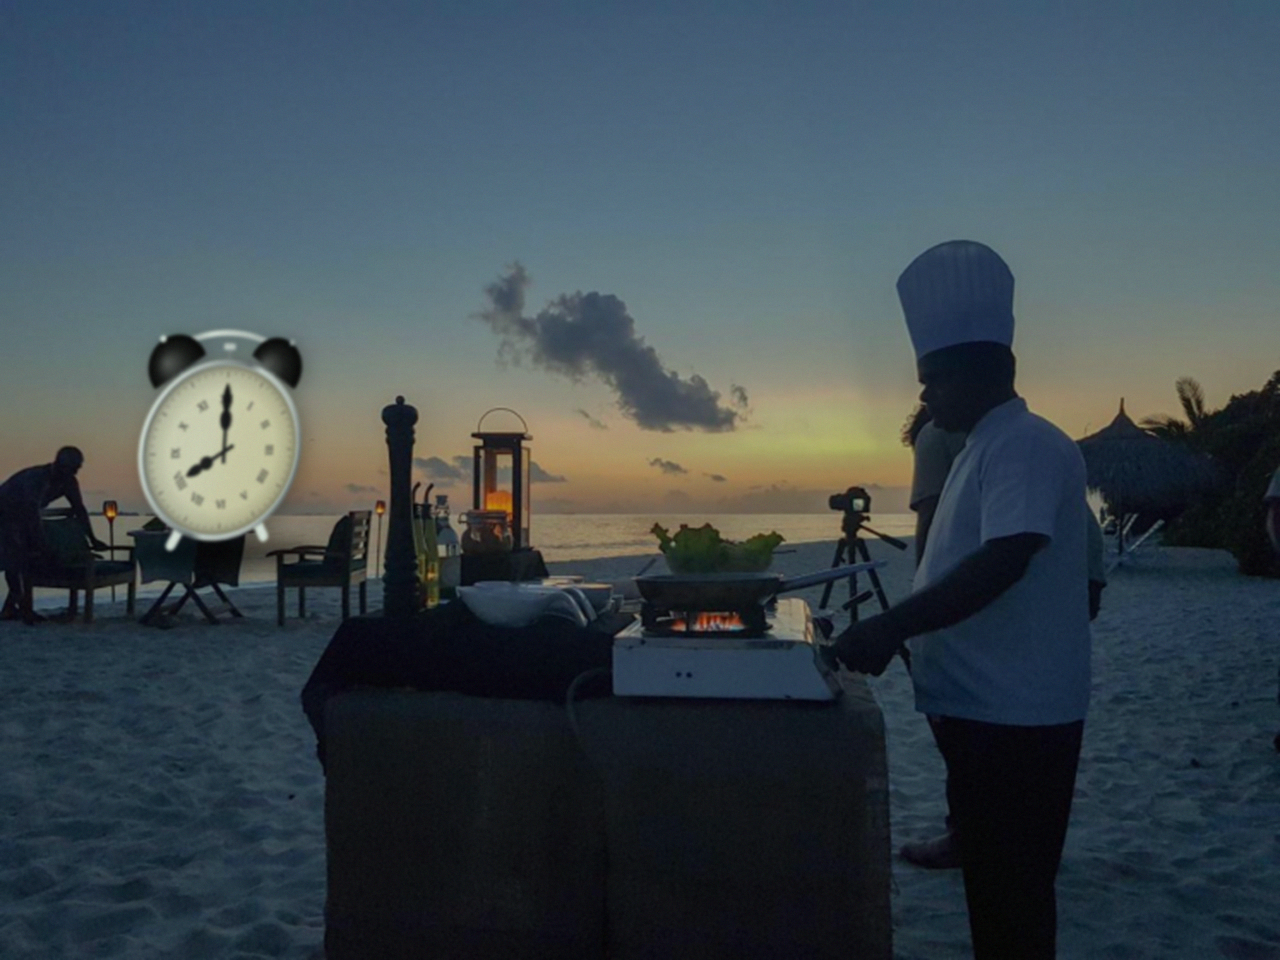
8:00
